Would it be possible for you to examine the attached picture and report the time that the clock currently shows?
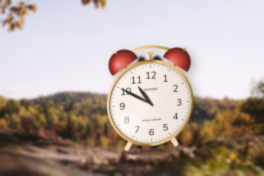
10:50
